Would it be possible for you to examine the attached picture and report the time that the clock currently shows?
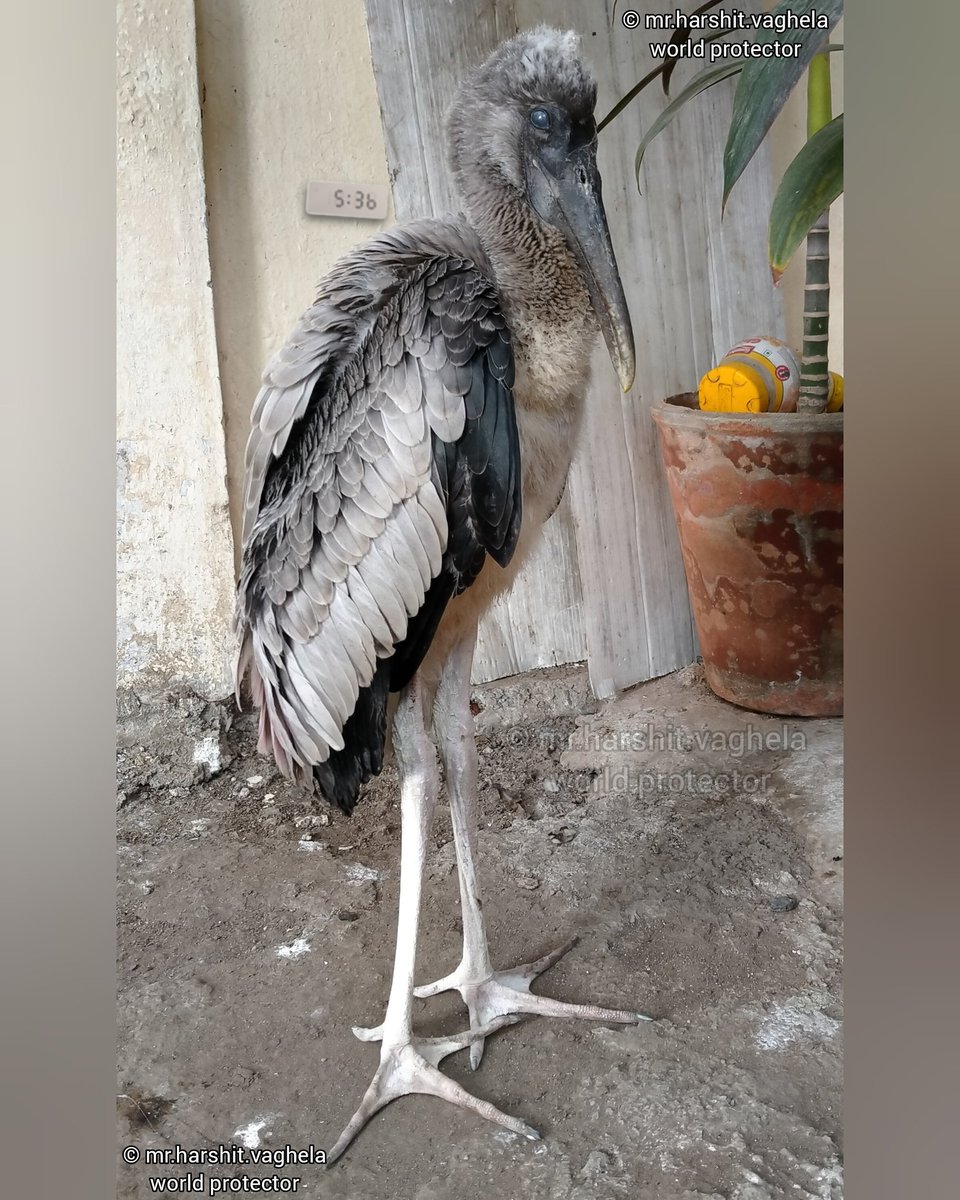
5:36
